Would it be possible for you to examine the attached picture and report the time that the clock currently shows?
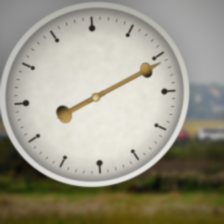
8:11
